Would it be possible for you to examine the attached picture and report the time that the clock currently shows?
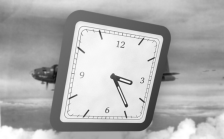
3:24
